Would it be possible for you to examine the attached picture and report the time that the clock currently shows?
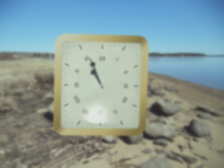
10:56
